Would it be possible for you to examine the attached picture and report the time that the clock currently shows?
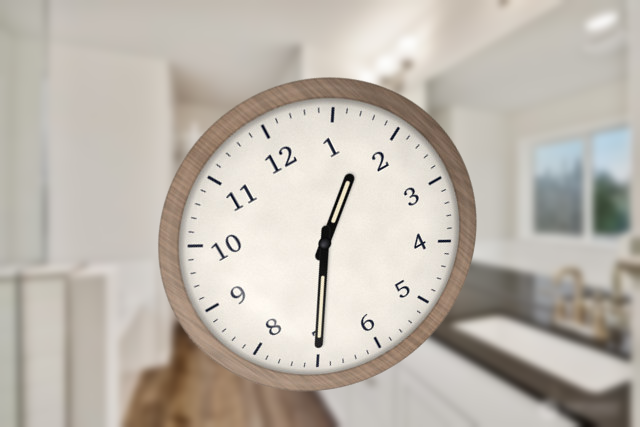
1:35
